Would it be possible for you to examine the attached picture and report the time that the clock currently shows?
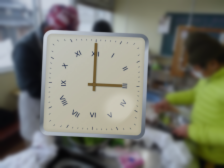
3:00
